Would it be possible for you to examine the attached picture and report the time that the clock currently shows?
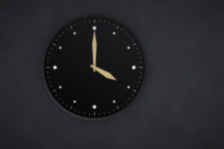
4:00
